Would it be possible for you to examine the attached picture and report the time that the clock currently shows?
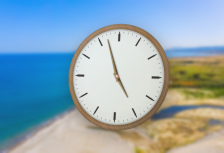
4:57
